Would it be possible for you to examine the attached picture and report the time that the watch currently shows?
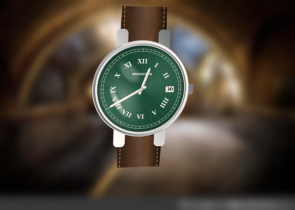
12:40
